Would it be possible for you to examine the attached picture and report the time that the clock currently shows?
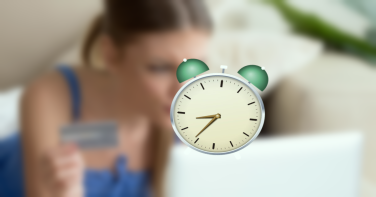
8:36
